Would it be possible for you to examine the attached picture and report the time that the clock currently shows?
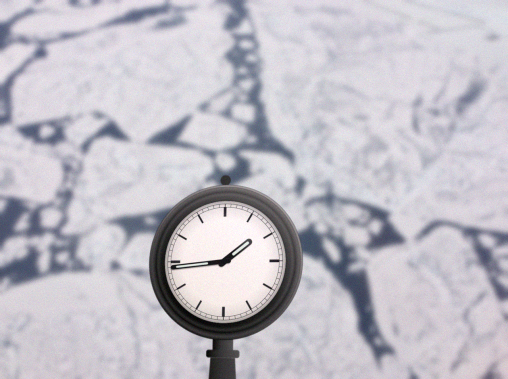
1:44
